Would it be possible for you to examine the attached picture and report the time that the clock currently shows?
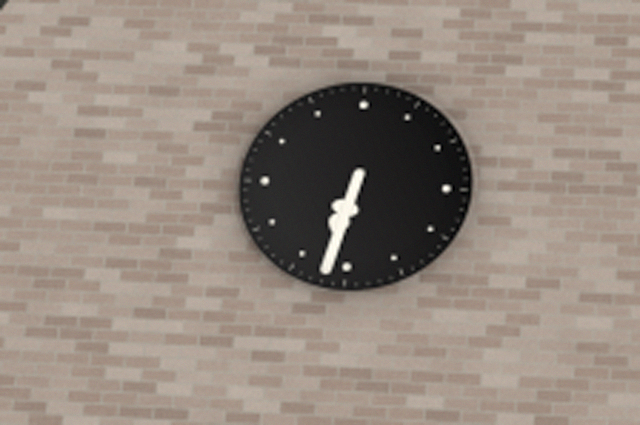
6:32
